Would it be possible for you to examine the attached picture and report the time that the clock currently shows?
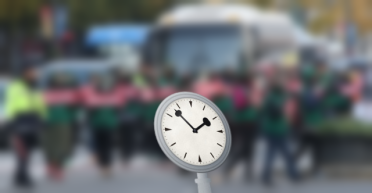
1:53
